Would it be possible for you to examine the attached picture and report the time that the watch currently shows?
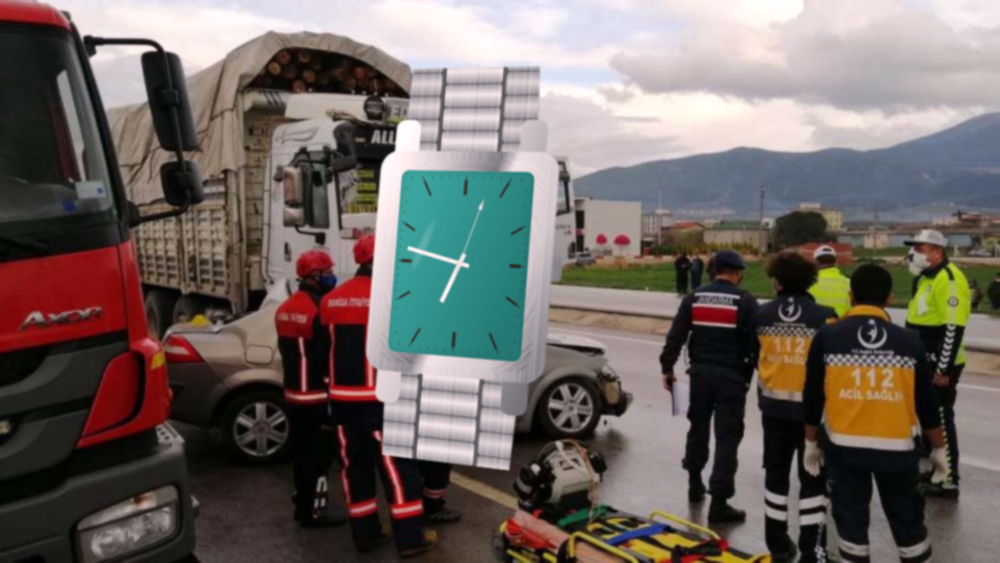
6:47:03
